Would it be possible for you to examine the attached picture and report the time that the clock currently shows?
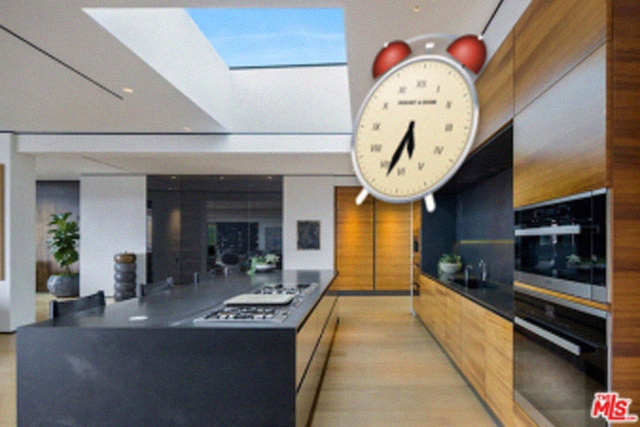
5:33
